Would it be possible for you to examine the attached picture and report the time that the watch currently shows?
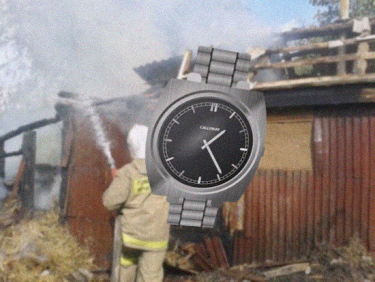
1:24
